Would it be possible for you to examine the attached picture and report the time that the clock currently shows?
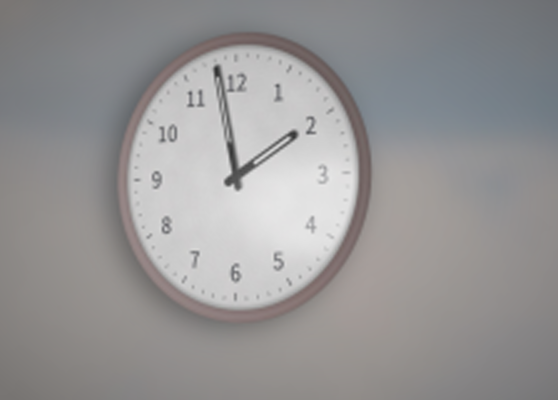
1:58
